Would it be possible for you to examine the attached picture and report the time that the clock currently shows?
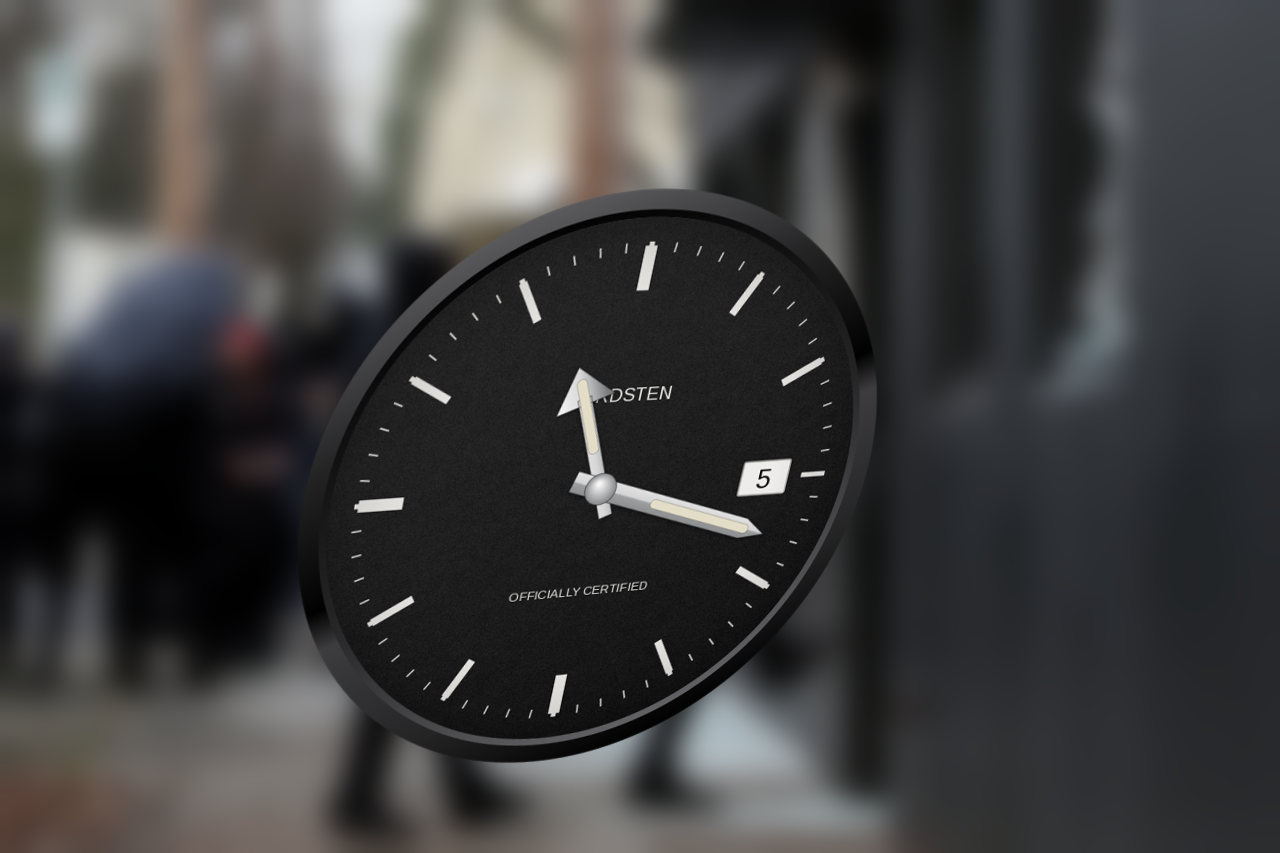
11:18
